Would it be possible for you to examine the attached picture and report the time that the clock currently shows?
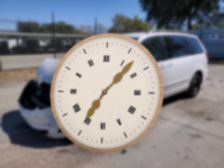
7:07
